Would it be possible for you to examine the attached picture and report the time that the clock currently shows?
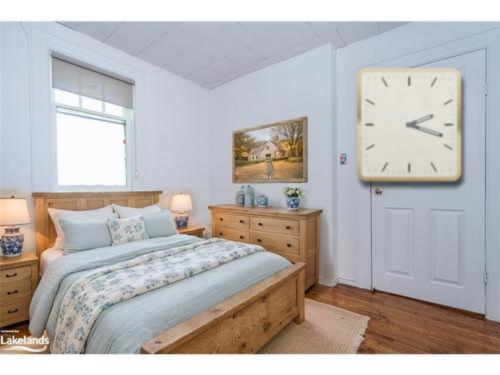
2:18
